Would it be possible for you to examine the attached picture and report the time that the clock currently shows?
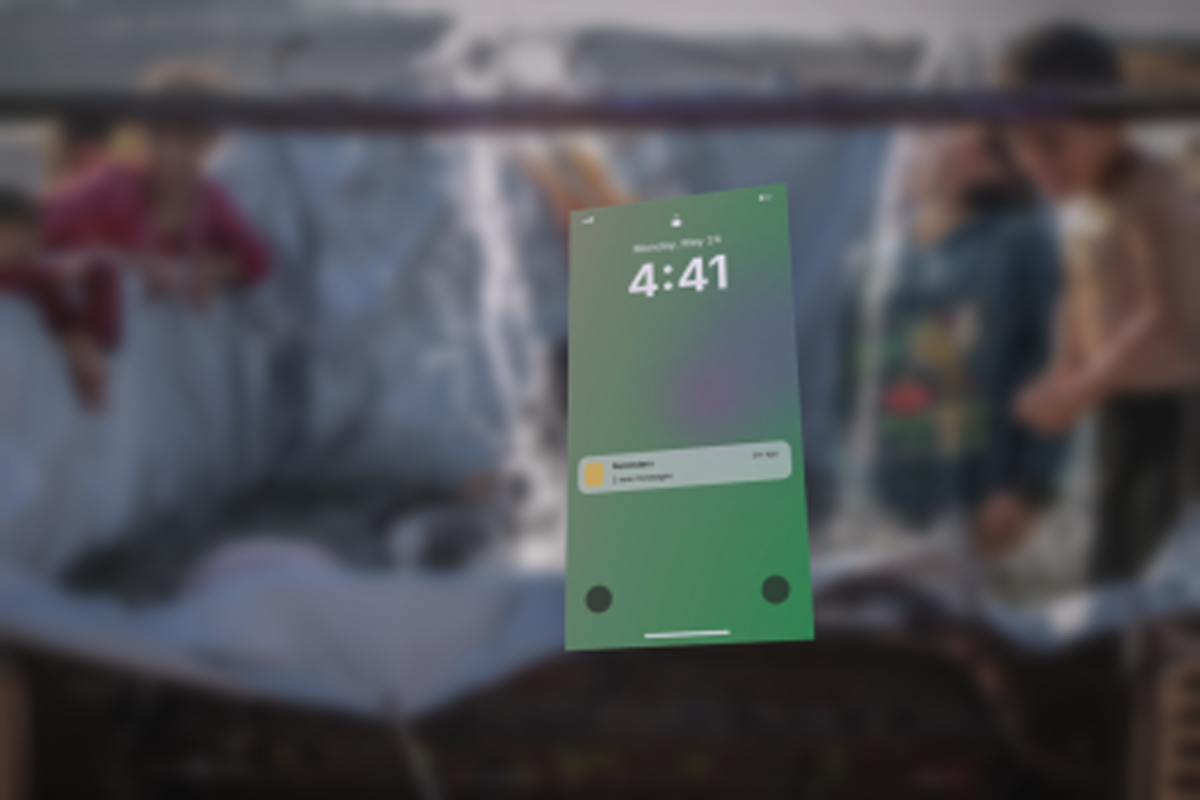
4:41
